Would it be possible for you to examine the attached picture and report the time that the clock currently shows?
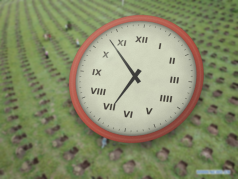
6:53
